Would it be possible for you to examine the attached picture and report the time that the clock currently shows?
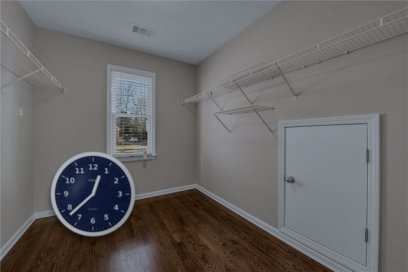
12:38
